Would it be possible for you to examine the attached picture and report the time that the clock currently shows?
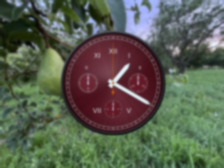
1:20
